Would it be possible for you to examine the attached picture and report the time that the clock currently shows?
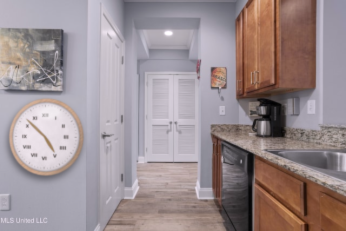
4:52
